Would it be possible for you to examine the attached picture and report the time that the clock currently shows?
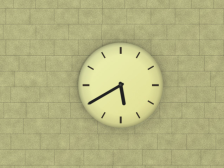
5:40
